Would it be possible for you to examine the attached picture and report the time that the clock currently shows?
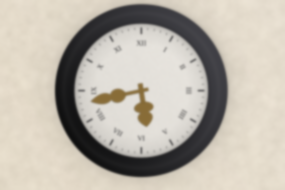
5:43
